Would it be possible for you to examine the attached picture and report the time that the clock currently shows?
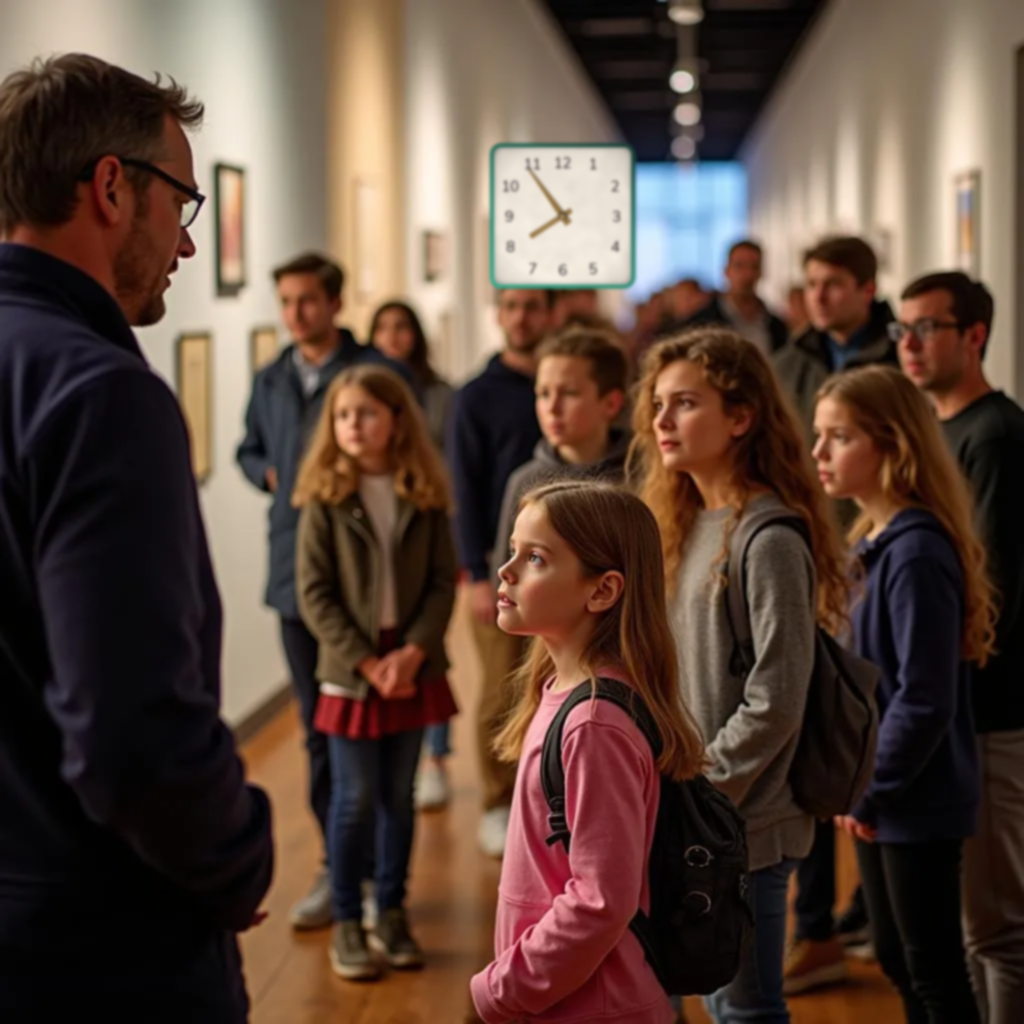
7:54
